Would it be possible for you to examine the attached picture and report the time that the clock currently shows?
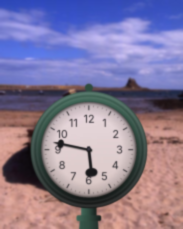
5:47
